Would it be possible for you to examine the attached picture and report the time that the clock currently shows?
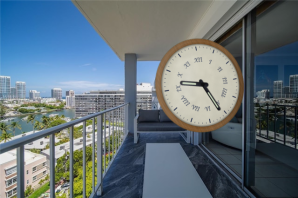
9:26
